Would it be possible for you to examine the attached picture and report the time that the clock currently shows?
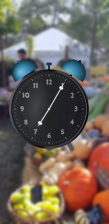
7:05
